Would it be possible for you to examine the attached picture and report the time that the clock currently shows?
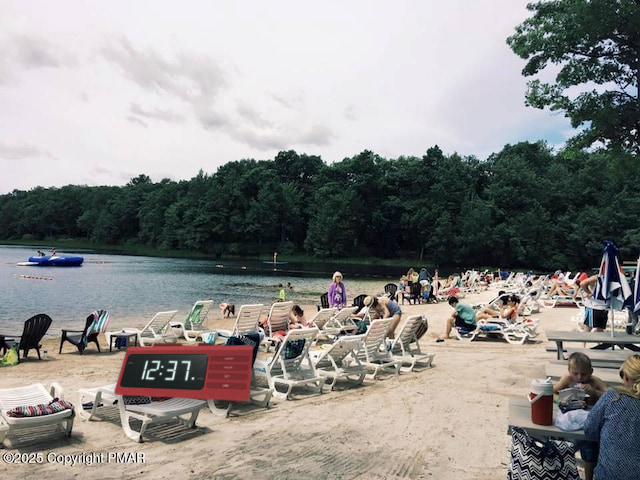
12:37
